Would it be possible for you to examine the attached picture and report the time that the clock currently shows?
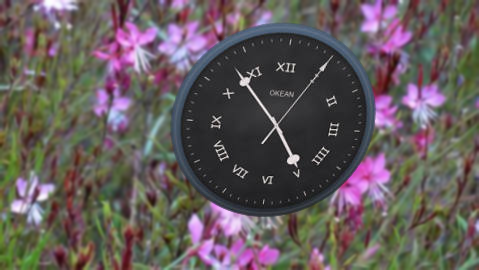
4:53:05
